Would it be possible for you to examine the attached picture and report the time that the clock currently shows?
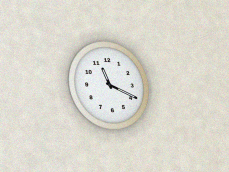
11:19
